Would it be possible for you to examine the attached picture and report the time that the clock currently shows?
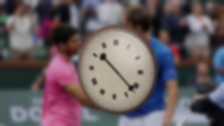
10:22
